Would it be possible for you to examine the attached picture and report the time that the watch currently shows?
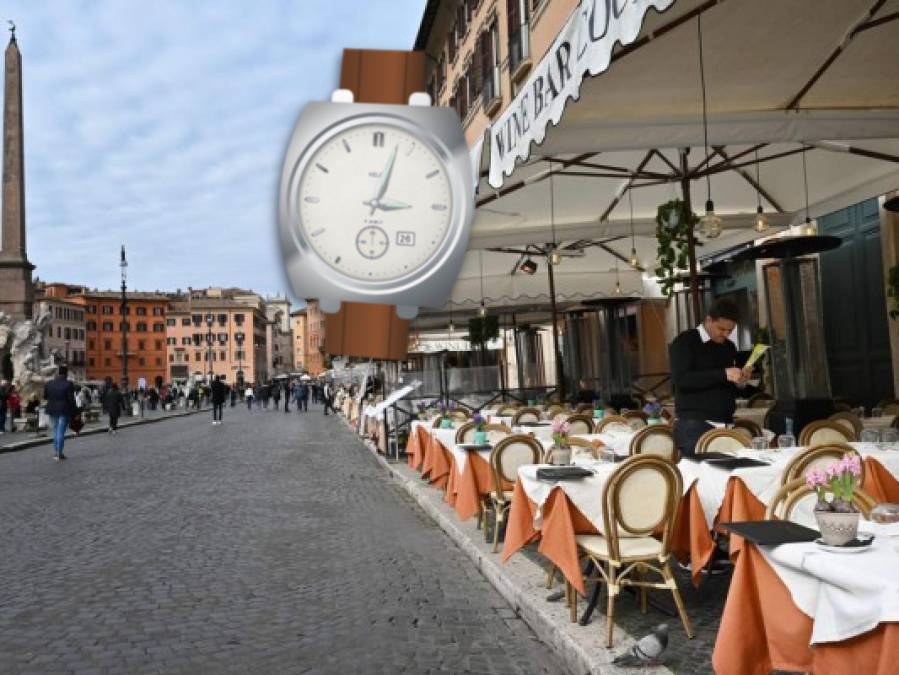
3:03
